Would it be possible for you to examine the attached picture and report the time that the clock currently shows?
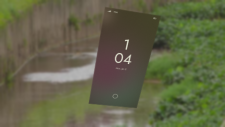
1:04
